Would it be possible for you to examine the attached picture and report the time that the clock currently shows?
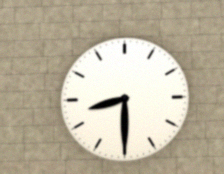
8:30
